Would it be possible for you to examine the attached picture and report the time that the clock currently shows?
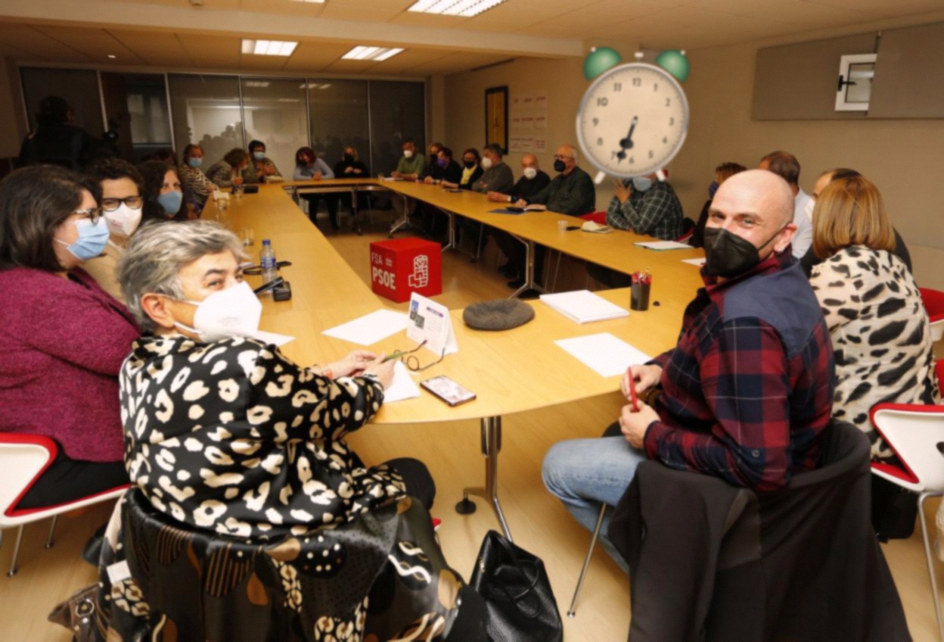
6:33
